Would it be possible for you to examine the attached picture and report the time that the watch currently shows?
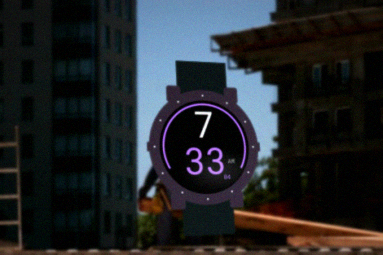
7:33
